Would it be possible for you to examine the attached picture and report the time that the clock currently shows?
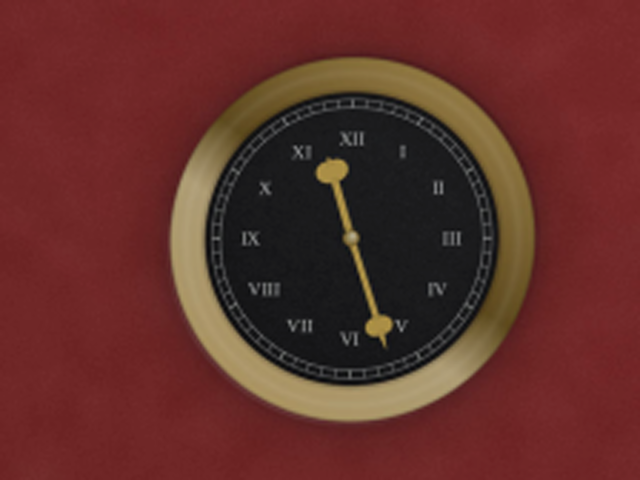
11:27
